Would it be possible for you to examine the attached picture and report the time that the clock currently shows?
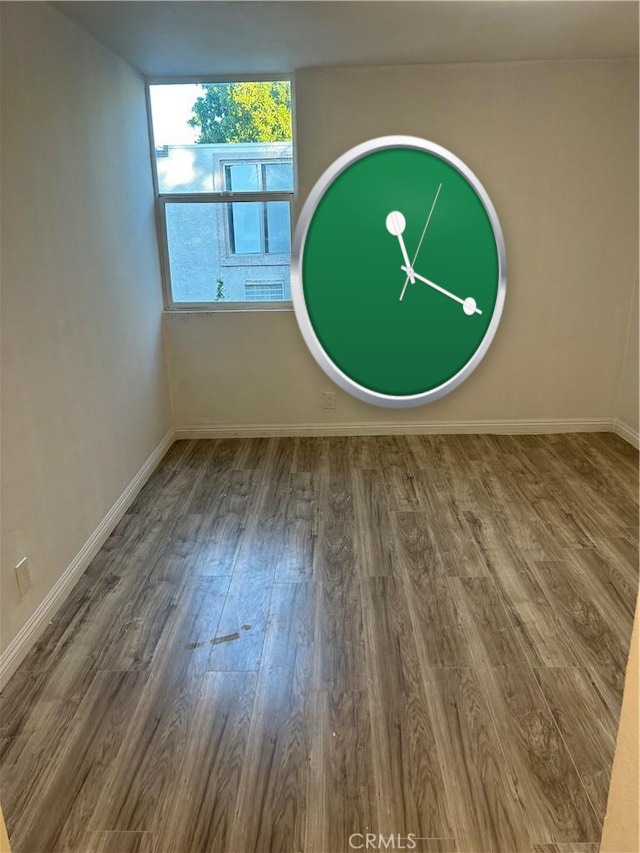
11:19:04
